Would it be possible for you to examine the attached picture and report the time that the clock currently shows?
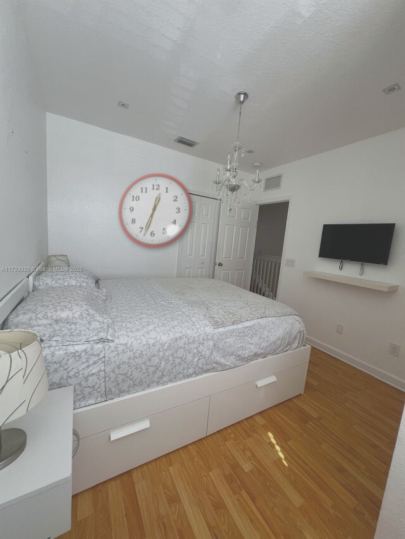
12:33
